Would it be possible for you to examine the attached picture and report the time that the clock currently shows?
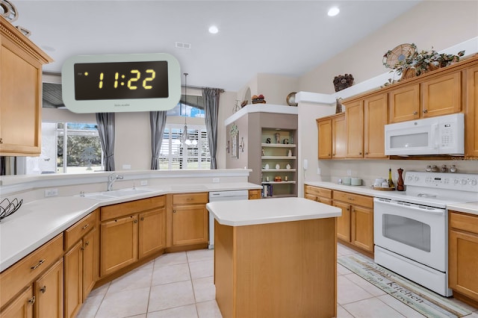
11:22
